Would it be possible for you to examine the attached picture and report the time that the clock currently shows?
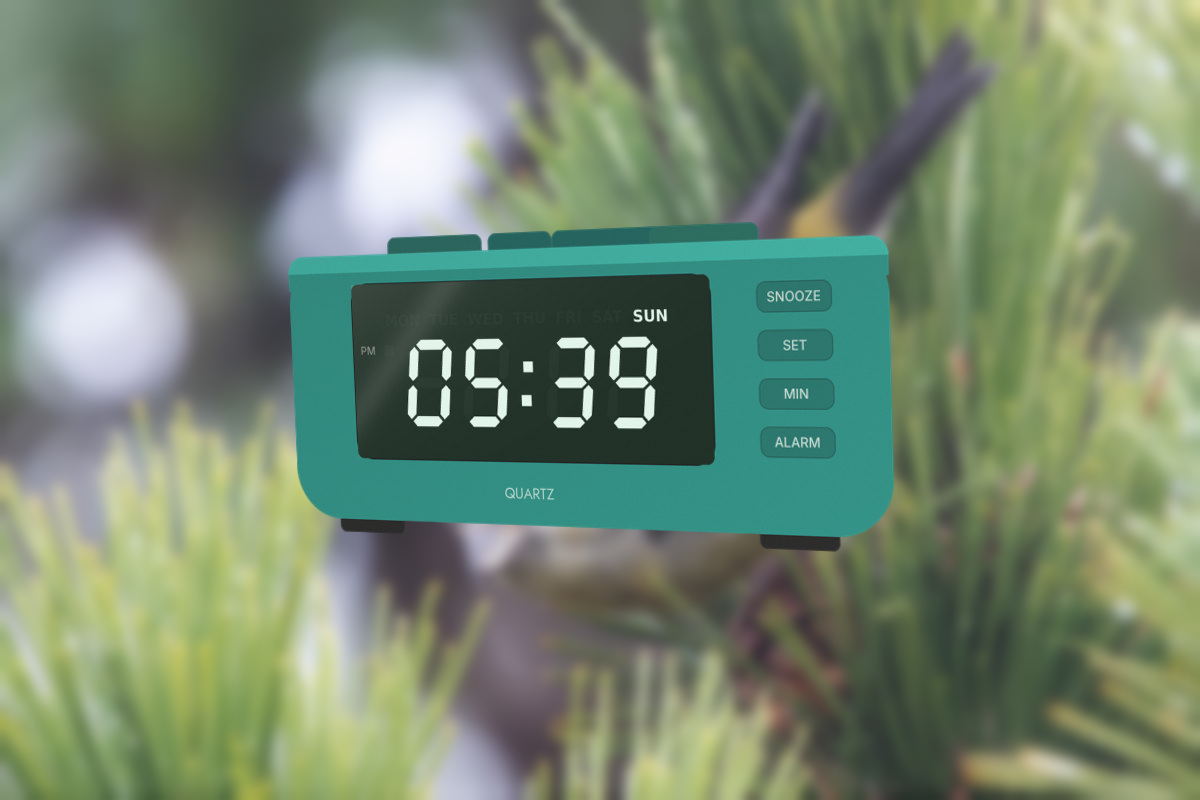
5:39
